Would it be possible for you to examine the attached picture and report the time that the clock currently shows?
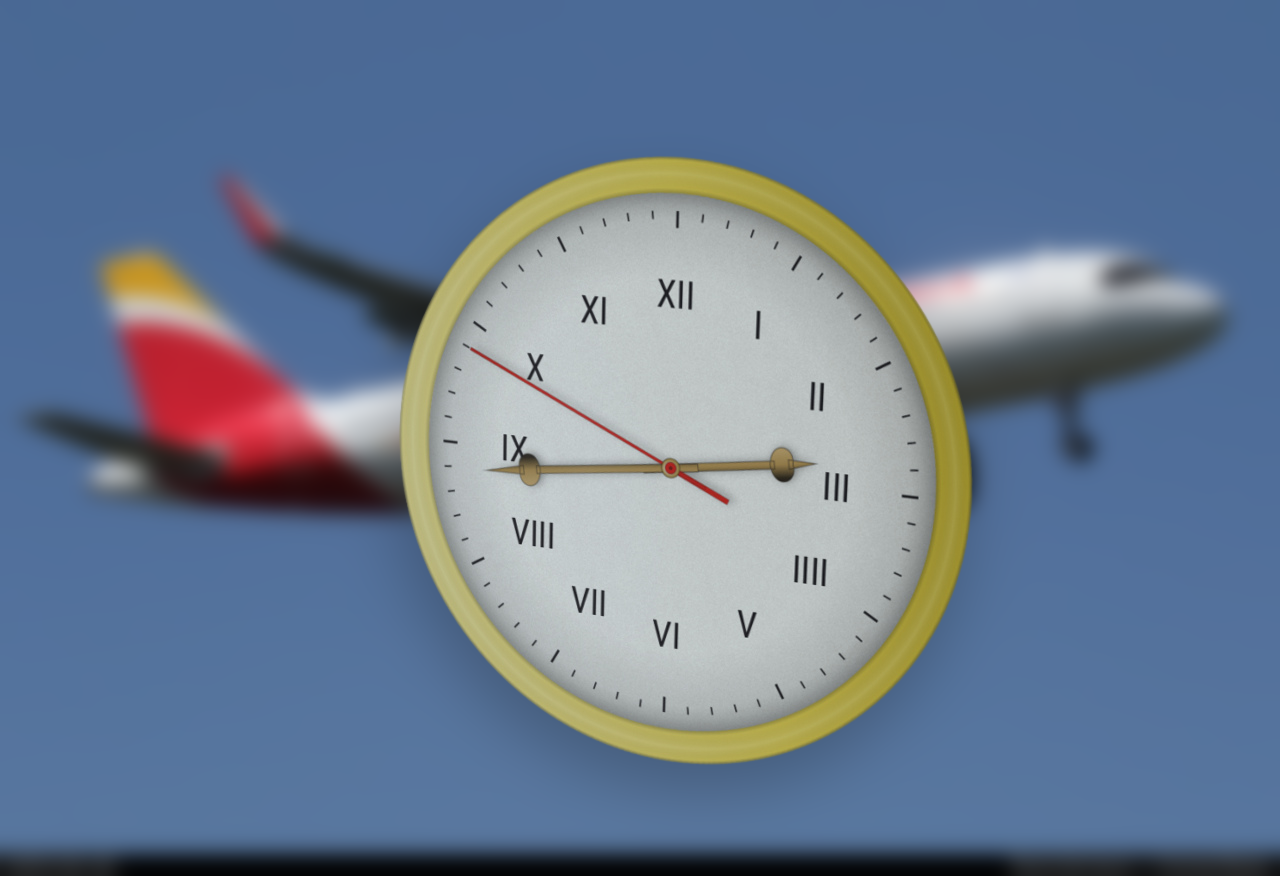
2:43:49
